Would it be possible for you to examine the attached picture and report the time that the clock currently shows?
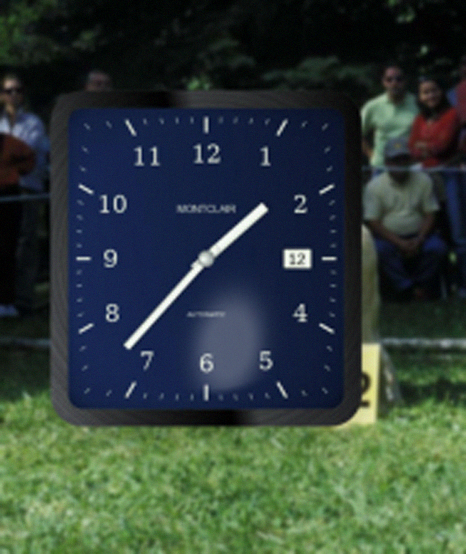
1:37
